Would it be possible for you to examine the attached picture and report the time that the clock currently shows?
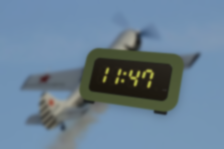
11:47
